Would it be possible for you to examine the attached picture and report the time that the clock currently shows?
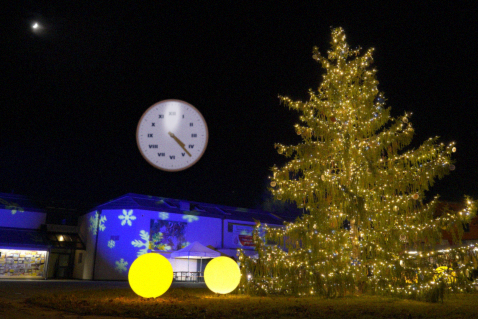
4:23
